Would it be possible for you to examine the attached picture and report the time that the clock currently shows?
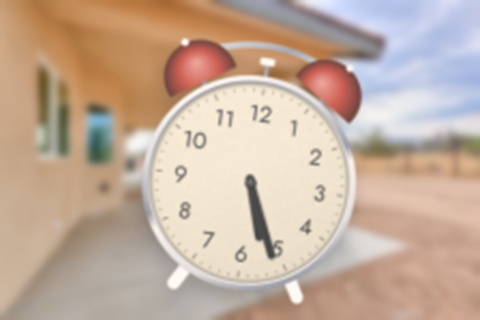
5:26
